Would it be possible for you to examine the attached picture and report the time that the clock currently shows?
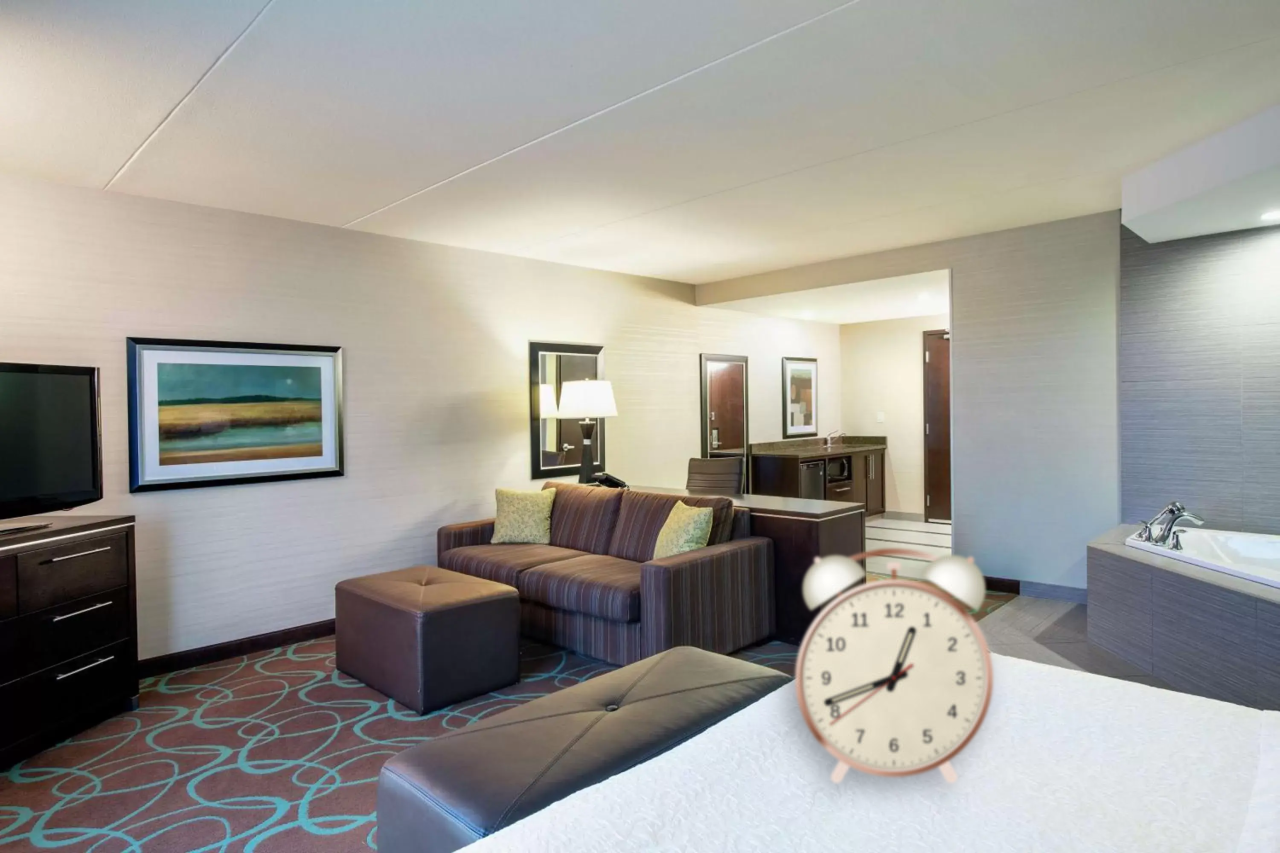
12:41:39
